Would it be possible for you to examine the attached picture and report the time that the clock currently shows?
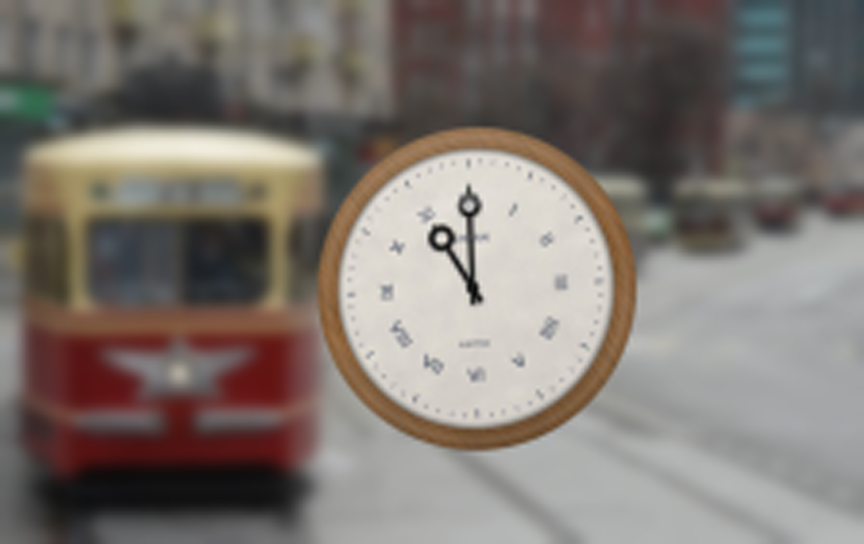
11:00
